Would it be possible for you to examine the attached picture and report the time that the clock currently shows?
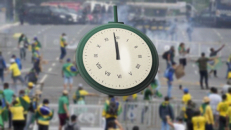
11:59
